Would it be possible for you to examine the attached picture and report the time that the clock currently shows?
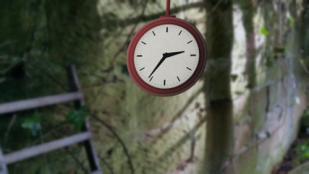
2:36
